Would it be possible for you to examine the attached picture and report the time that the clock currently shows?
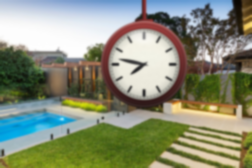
7:47
